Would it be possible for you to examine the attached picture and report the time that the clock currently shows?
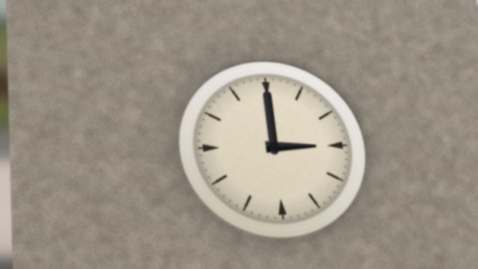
3:00
